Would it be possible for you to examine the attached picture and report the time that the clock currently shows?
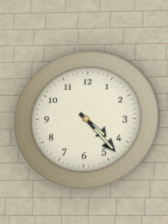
4:23
